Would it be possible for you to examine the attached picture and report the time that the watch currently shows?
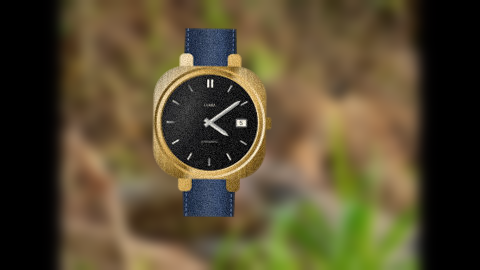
4:09
